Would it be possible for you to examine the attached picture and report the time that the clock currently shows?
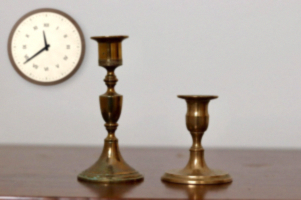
11:39
